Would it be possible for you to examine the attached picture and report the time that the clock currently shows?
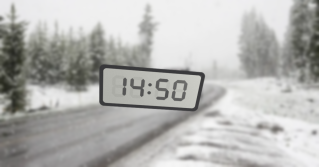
14:50
